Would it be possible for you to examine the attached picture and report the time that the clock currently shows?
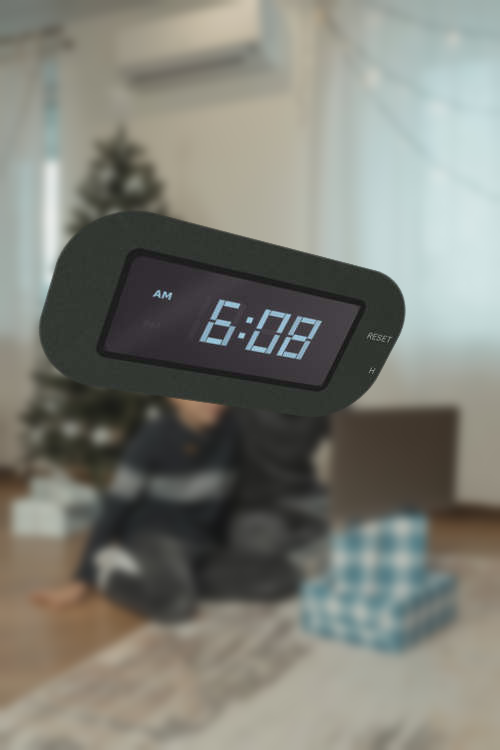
6:08
